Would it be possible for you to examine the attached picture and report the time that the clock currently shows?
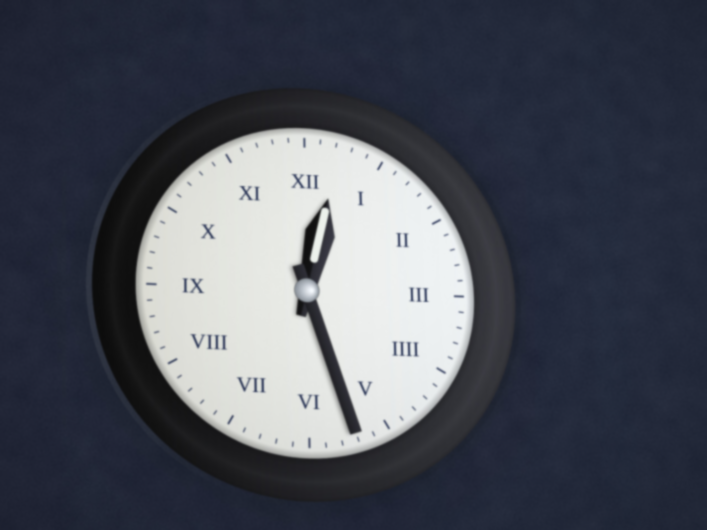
12:27
